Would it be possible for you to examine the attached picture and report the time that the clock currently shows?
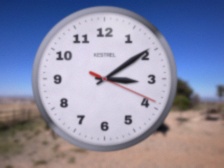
3:09:19
